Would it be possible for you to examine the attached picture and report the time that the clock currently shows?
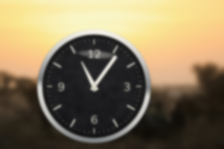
11:06
